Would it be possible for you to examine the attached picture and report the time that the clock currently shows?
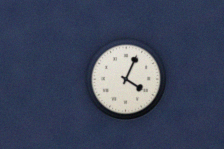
4:04
